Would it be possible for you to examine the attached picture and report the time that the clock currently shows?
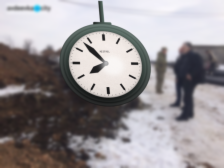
7:53
